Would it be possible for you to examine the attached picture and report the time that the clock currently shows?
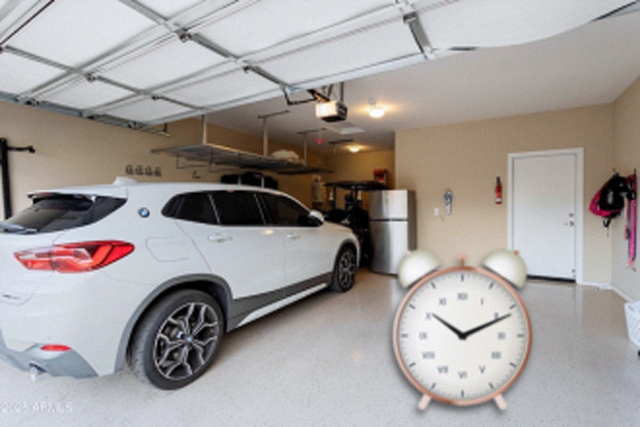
10:11
